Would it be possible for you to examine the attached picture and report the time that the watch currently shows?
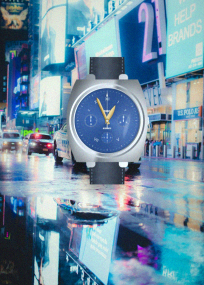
12:56
